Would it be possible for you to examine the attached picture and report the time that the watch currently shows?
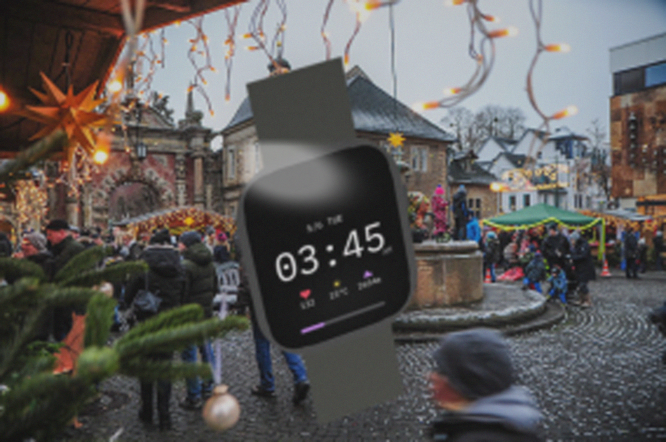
3:45
